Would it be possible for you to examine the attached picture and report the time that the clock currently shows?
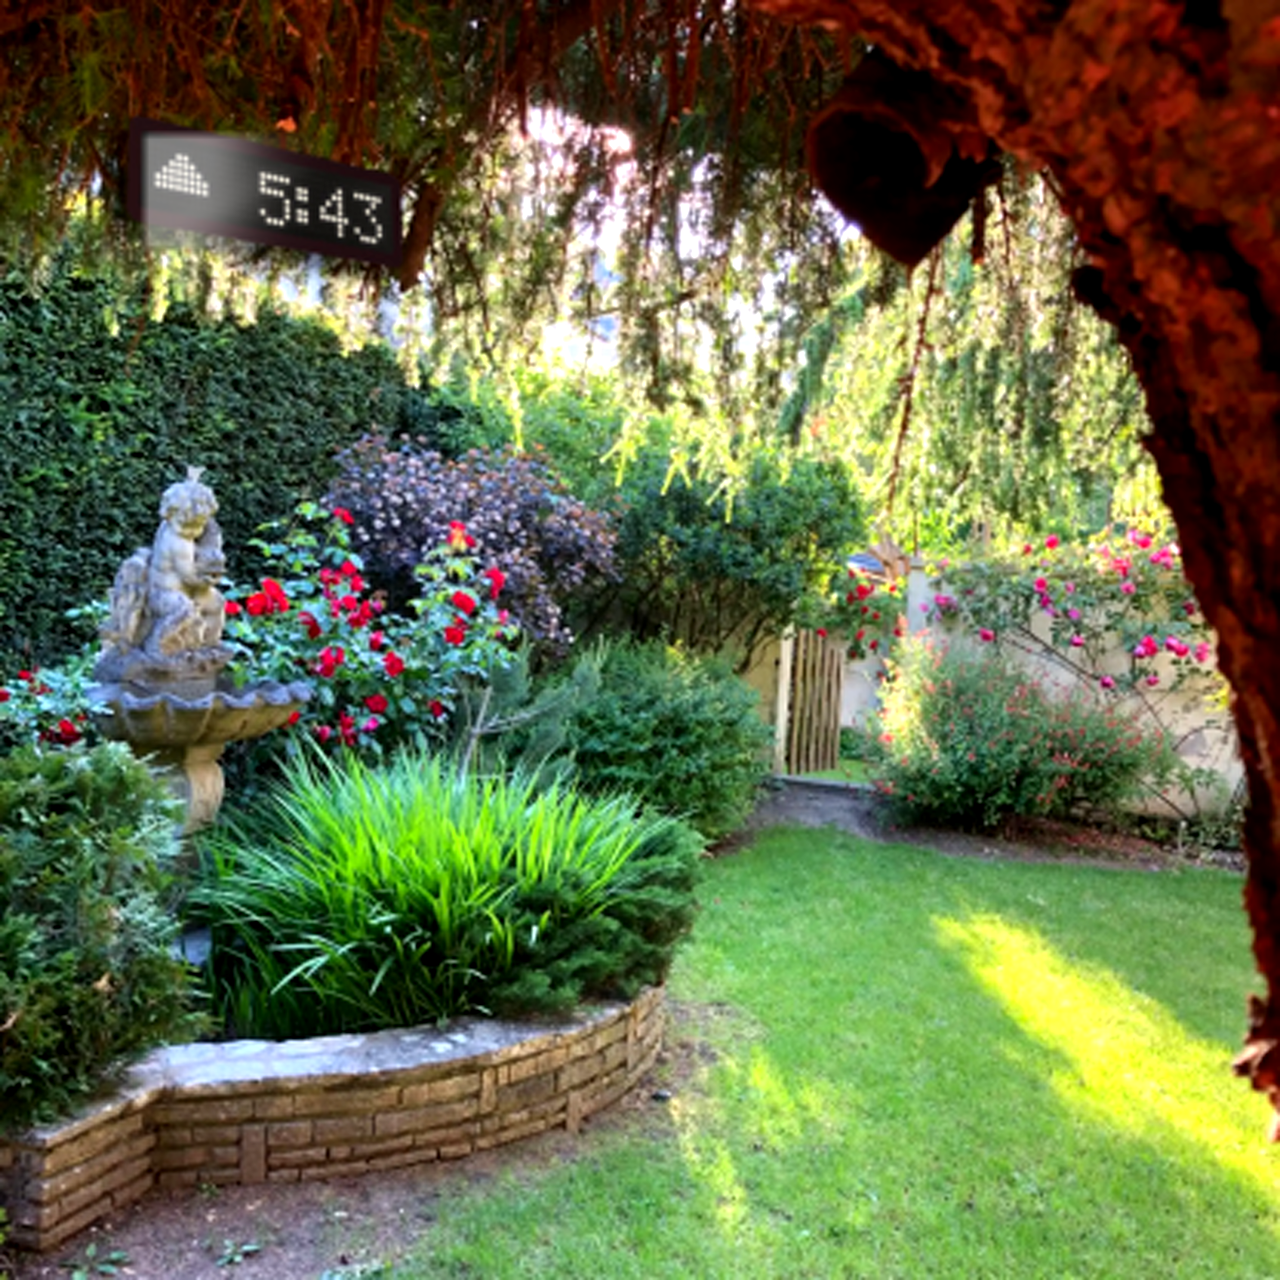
5:43
